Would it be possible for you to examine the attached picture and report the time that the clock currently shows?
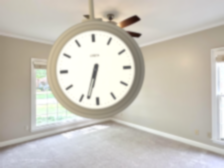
6:33
